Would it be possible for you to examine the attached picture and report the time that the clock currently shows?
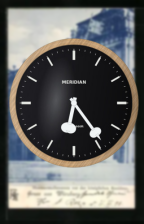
6:24
